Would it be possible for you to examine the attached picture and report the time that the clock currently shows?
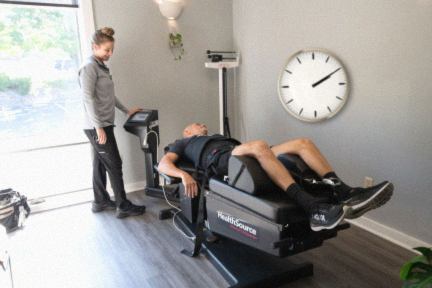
2:10
